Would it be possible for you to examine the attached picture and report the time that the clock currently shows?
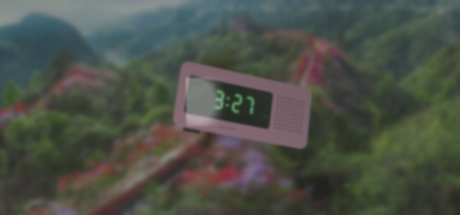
3:27
